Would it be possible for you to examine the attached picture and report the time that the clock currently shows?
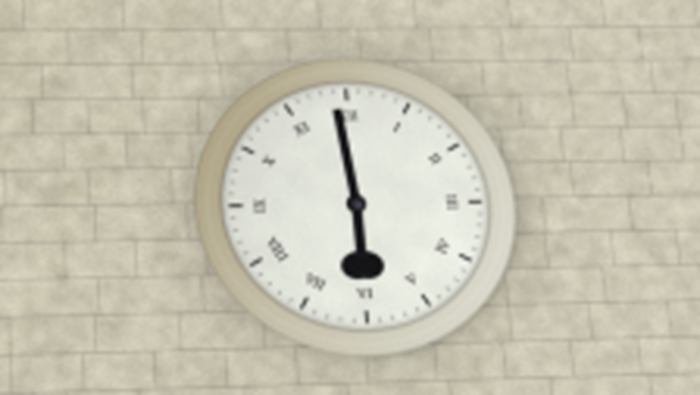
5:59
